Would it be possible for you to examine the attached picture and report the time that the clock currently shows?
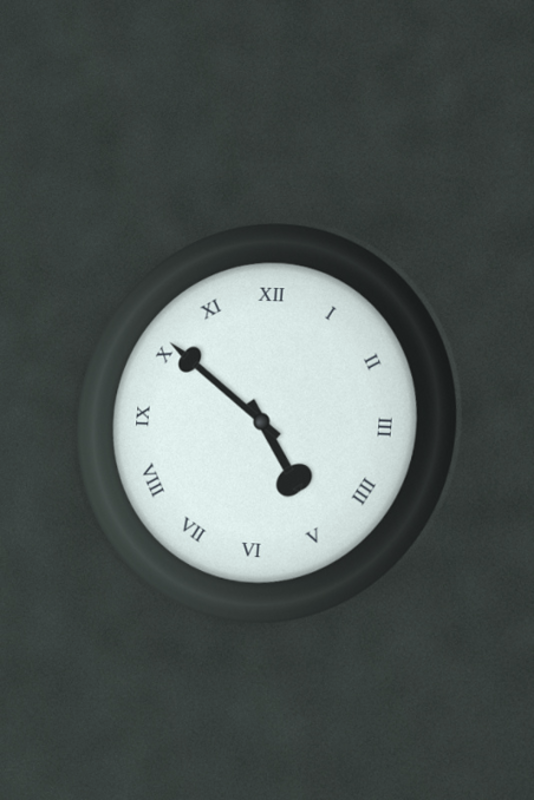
4:51
